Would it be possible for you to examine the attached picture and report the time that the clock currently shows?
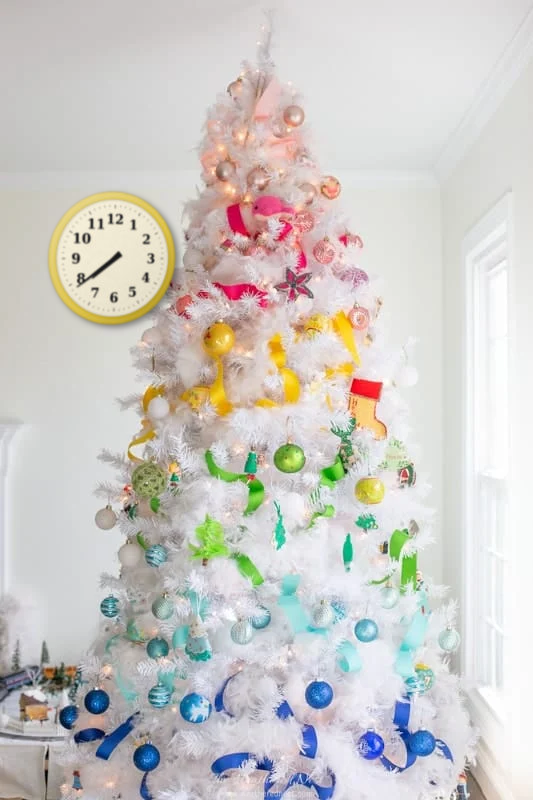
7:39
